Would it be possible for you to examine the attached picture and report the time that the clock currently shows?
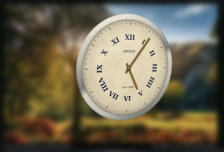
5:06
